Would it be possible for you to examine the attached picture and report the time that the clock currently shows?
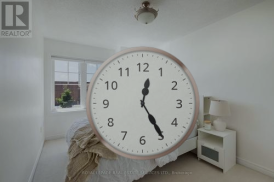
12:25
